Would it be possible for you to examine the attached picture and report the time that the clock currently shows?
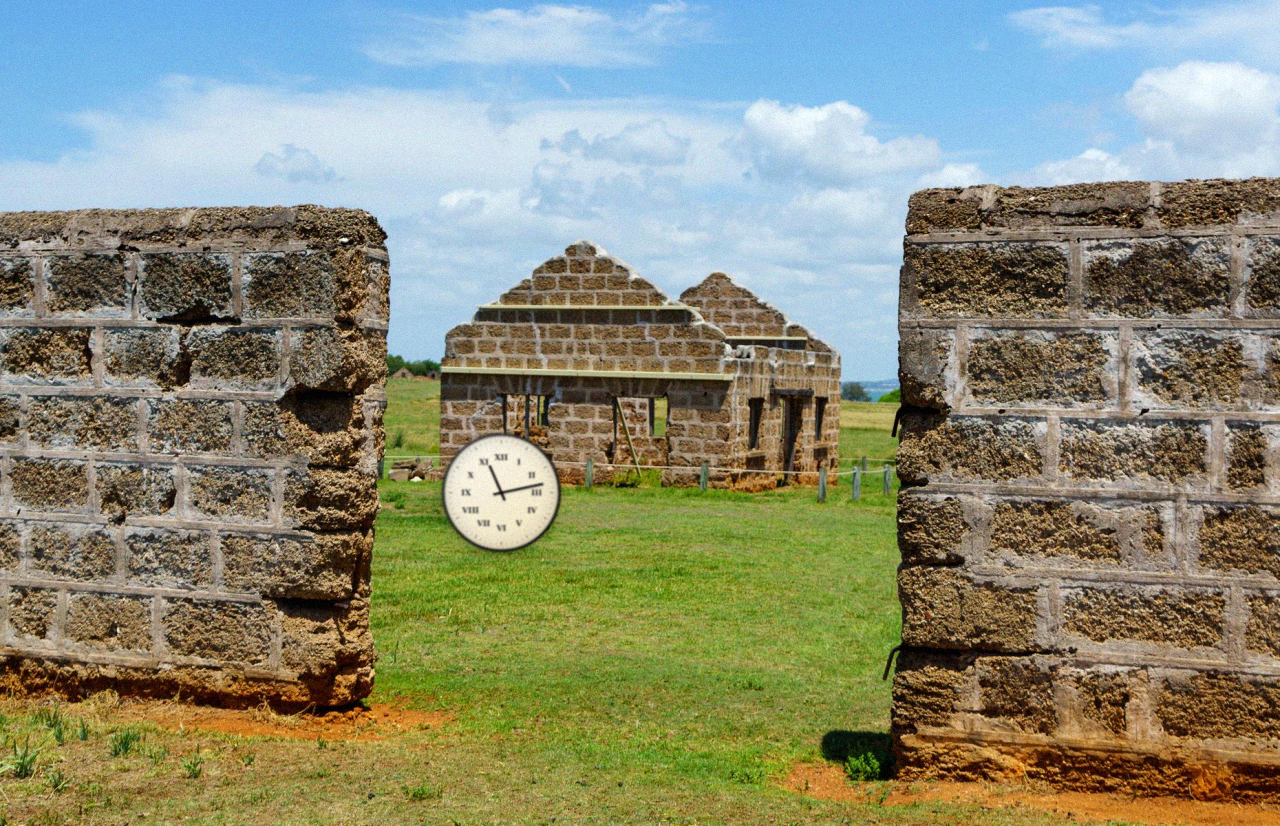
11:13
